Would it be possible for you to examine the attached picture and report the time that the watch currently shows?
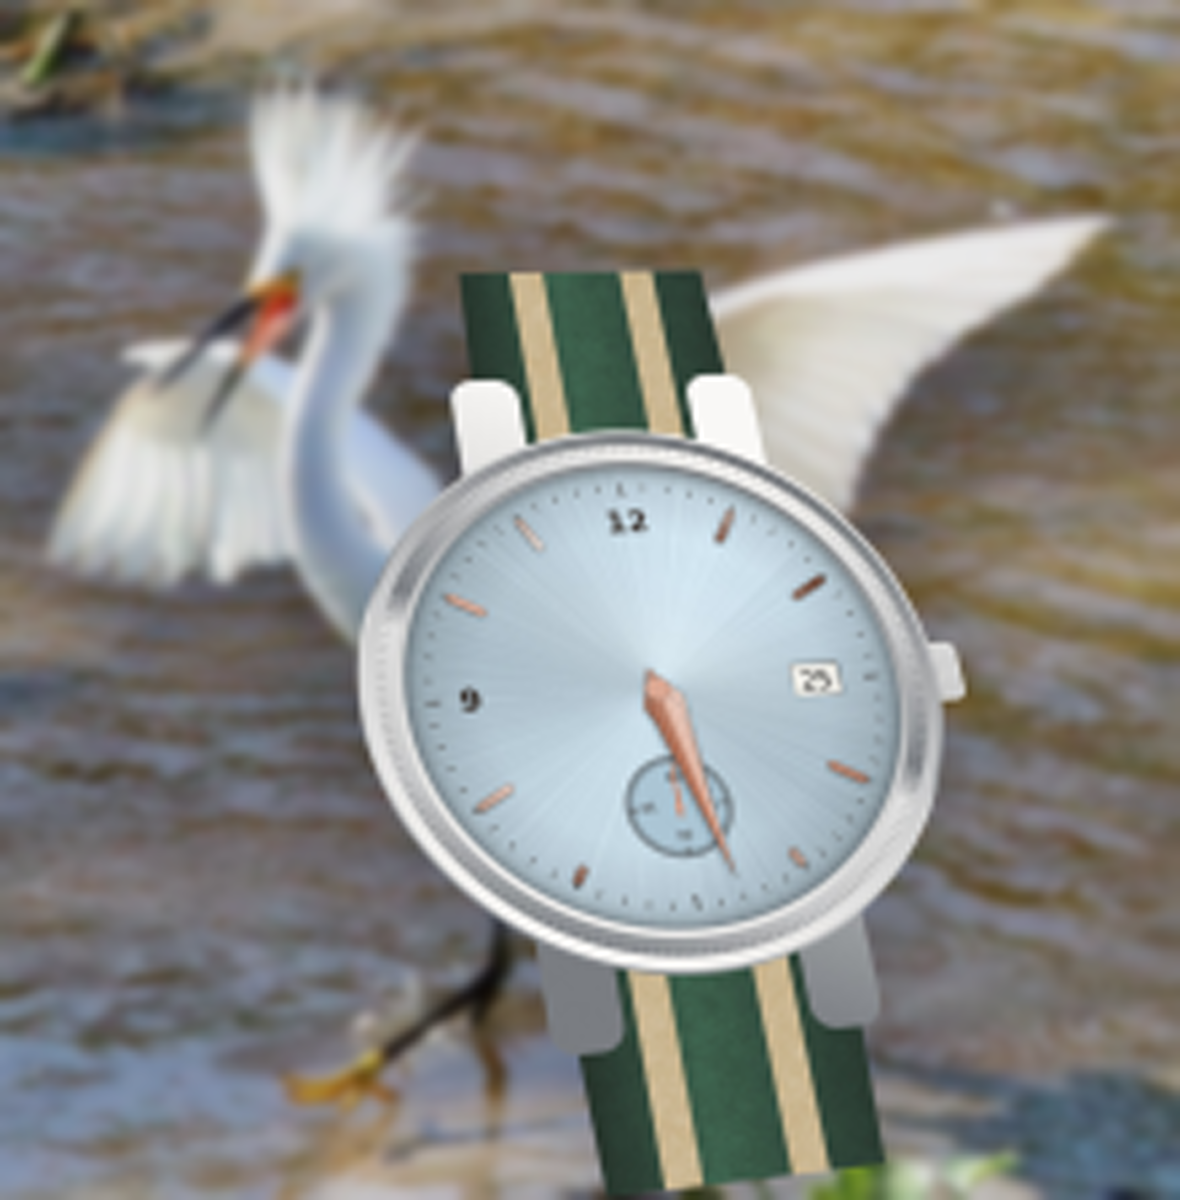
5:28
